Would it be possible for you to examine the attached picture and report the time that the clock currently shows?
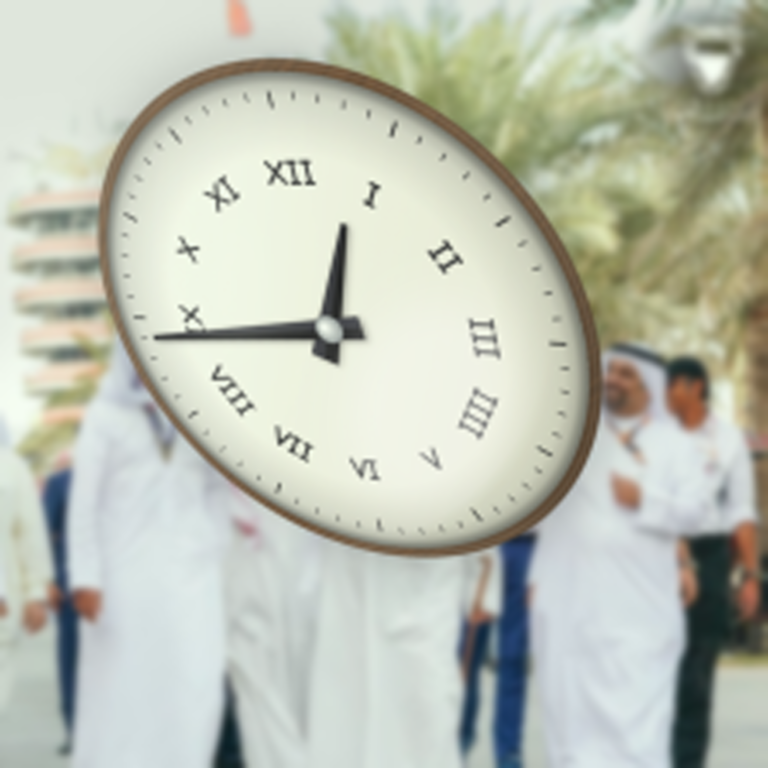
12:44
